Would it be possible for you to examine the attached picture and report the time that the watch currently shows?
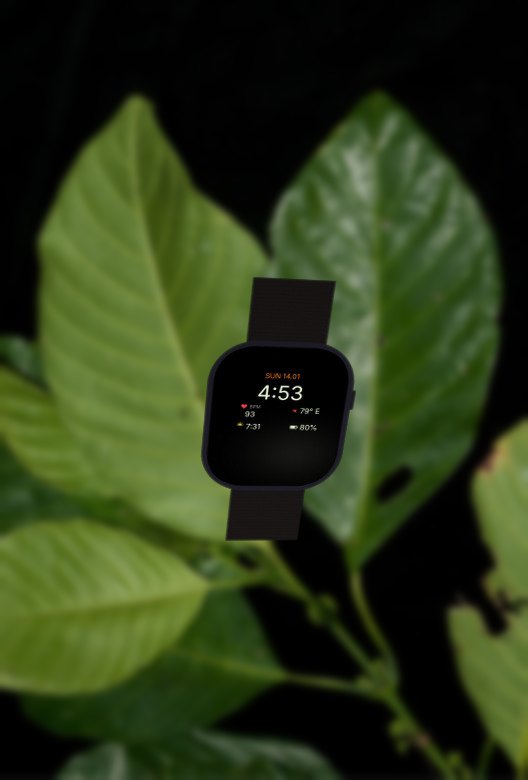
4:53
